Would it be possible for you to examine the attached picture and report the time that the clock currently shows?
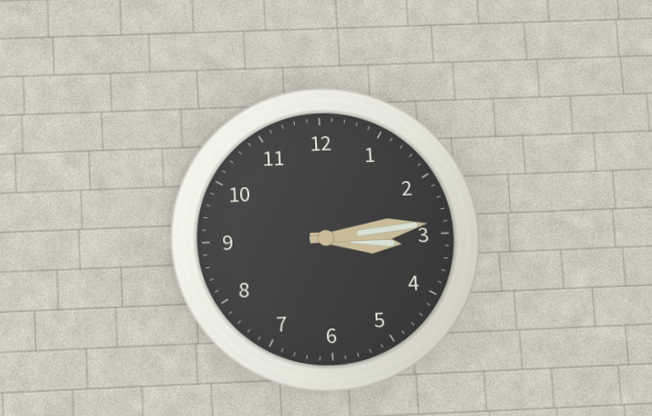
3:14
